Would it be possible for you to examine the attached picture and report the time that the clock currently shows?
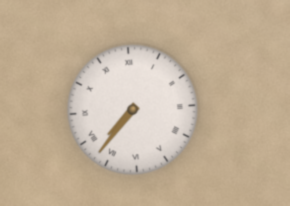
7:37
